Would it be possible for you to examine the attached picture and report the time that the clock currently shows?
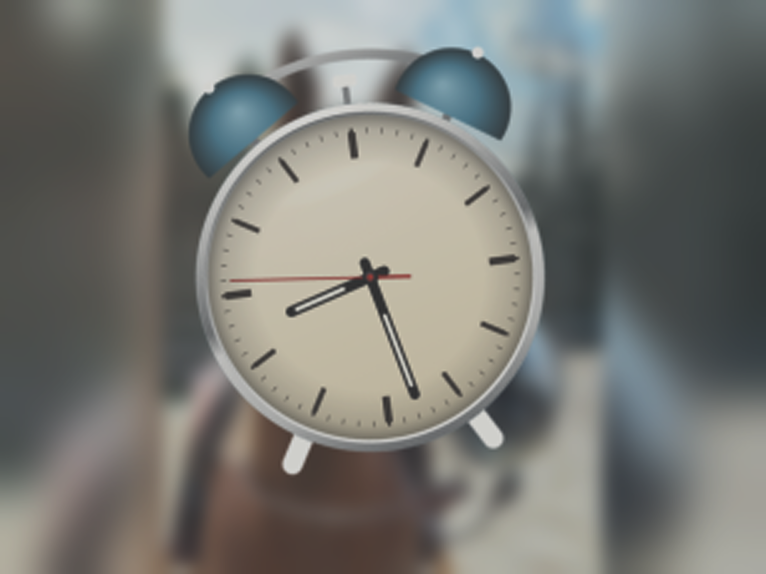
8:27:46
